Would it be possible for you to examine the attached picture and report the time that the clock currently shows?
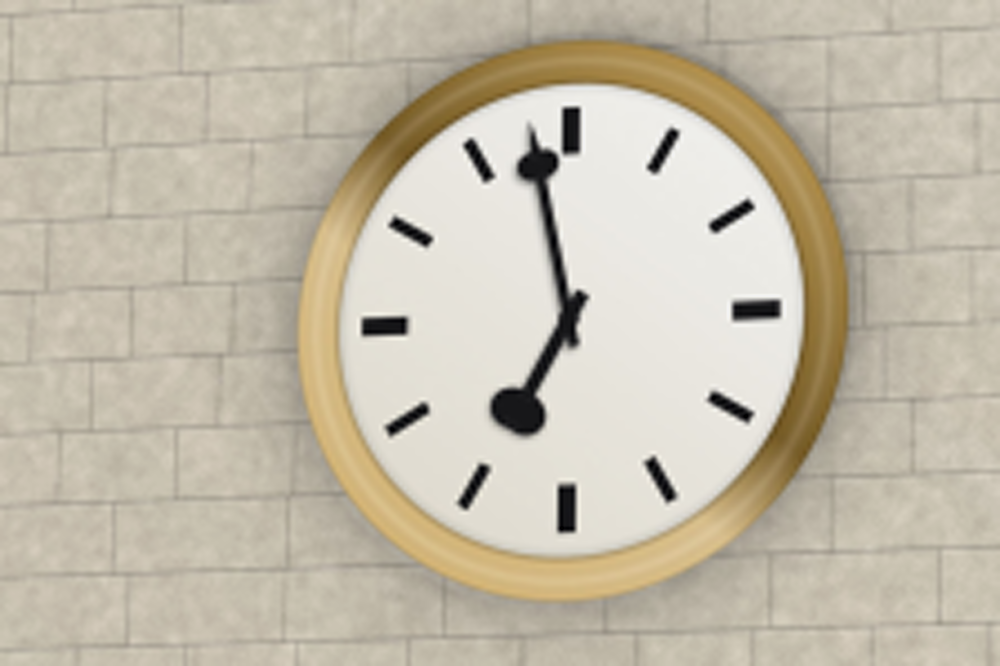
6:58
